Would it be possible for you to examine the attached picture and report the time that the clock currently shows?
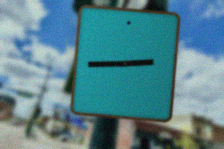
2:44
